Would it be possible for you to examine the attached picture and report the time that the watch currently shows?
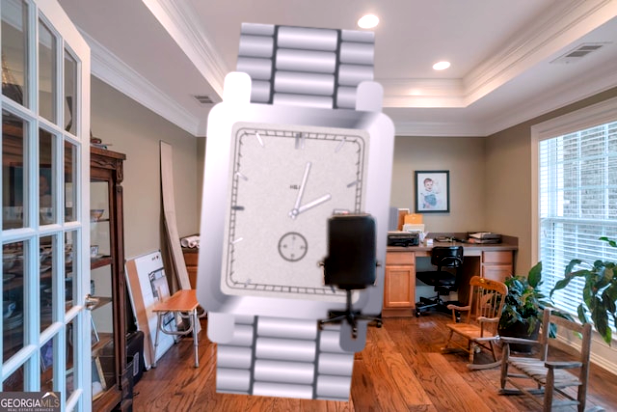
2:02
